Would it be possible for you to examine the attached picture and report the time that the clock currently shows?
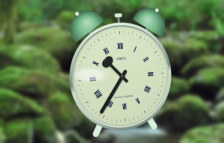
10:36
